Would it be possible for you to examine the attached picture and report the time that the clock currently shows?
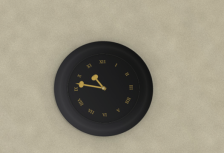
10:47
